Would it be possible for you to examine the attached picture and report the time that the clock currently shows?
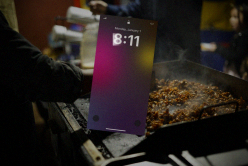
8:11
